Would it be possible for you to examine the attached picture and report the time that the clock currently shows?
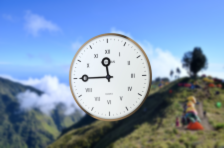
11:45
